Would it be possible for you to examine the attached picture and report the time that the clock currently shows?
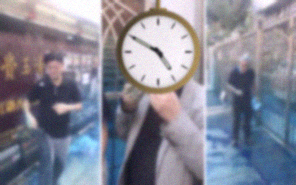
4:50
